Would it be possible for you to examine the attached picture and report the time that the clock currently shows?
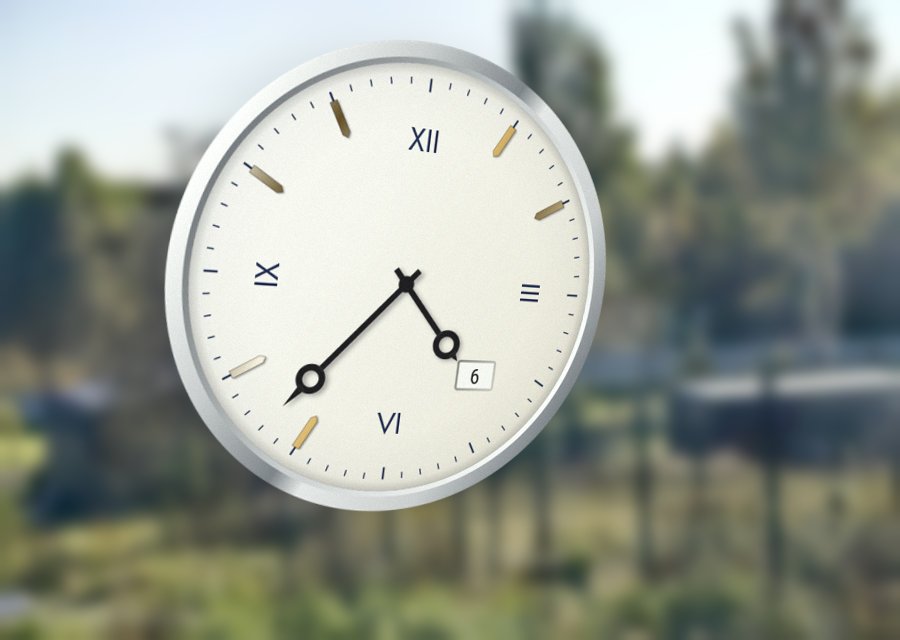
4:37
